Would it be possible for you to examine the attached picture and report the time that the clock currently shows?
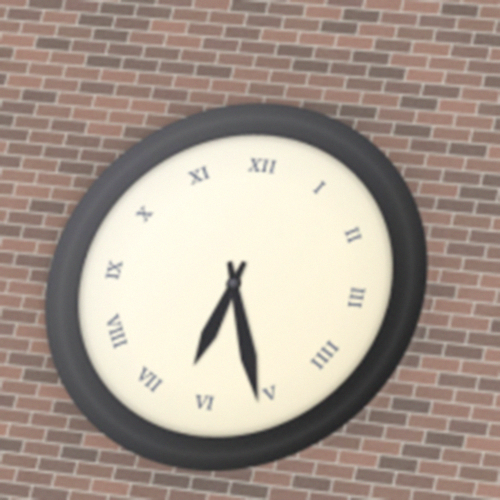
6:26
